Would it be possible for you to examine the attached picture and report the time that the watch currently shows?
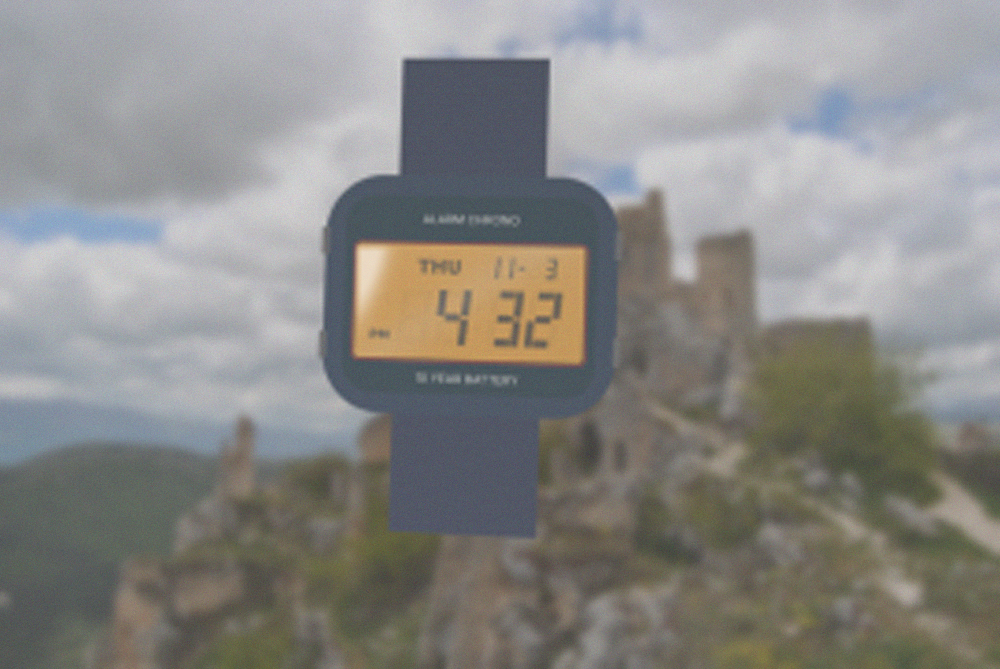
4:32
